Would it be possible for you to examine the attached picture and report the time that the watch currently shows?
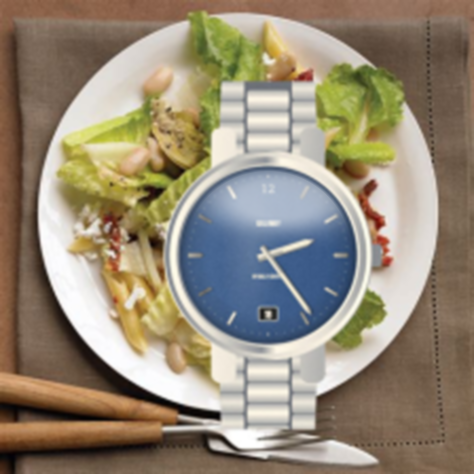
2:24
